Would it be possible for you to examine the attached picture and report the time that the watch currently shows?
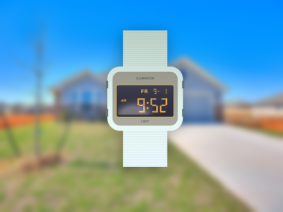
9:52
